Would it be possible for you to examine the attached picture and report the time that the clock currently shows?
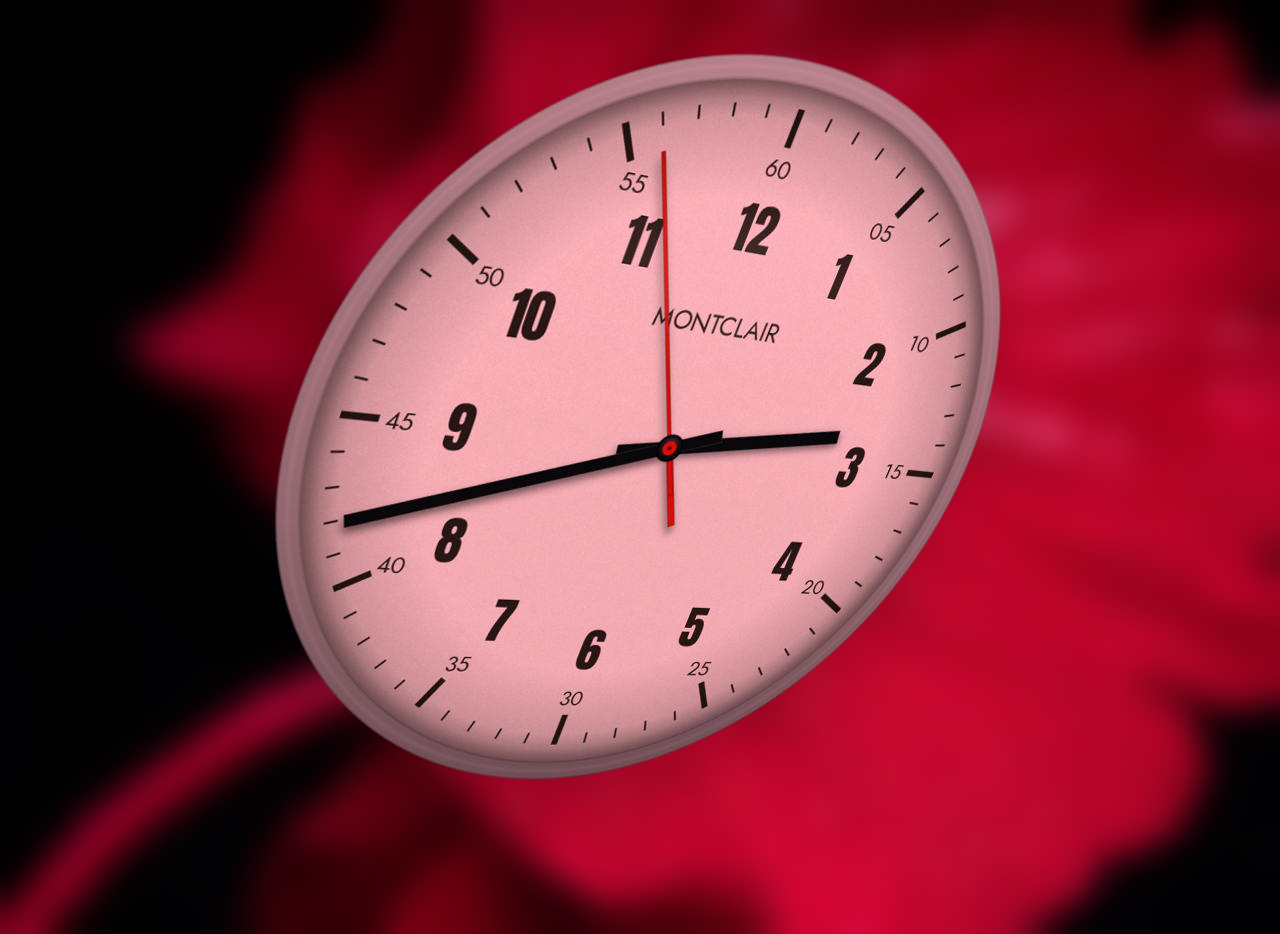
2:41:56
